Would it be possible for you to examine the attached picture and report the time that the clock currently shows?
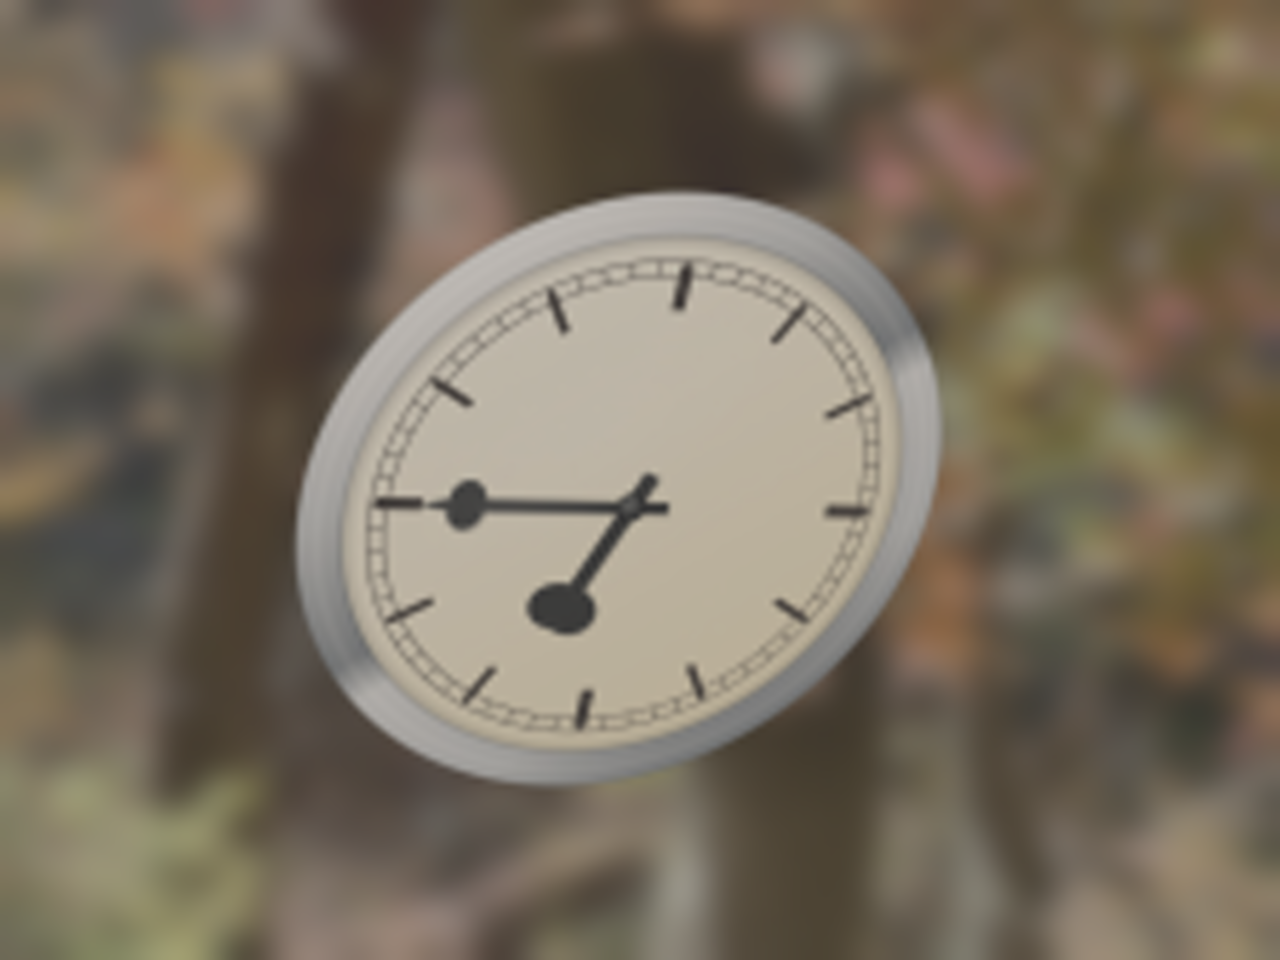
6:45
